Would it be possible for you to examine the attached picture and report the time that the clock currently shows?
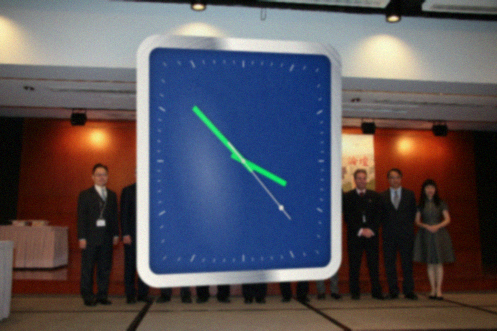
3:52:23
